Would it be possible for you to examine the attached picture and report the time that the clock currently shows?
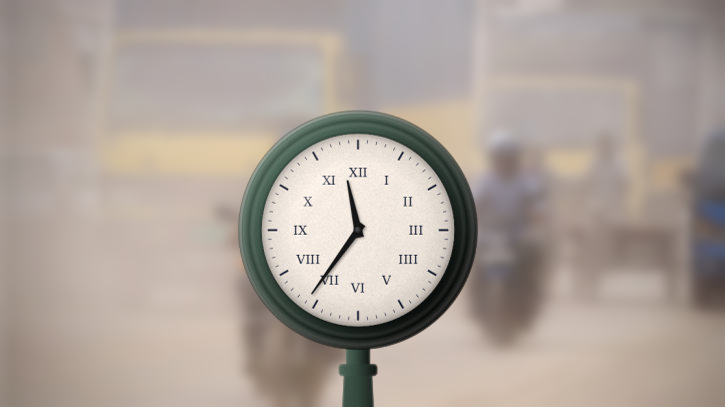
11:36
